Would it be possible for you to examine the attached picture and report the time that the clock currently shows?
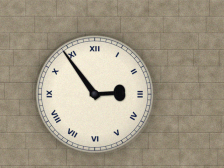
2:54
